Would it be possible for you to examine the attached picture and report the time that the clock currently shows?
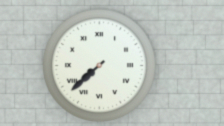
7:38
